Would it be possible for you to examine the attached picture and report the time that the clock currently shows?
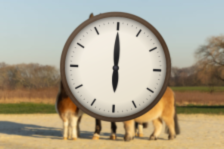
6:00
